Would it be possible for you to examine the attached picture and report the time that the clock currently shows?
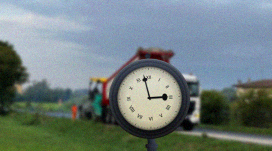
2:58
